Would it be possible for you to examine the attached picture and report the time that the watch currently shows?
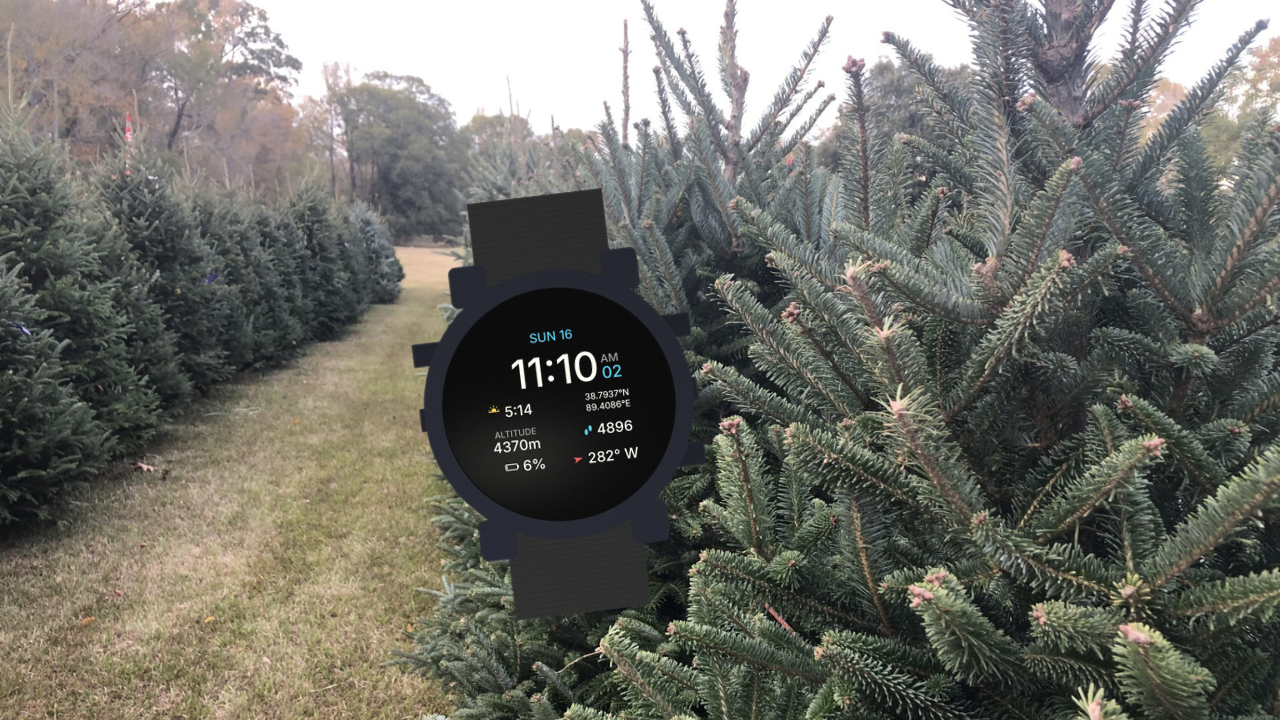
11:10:02
